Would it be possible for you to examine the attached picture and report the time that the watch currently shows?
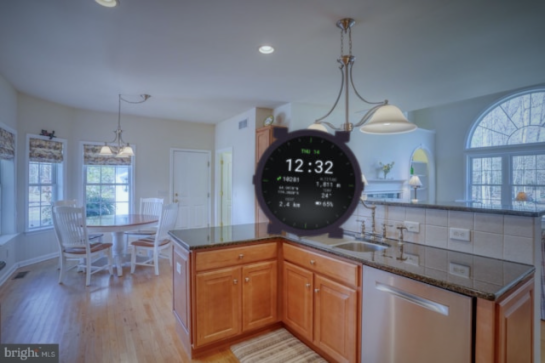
12:32
